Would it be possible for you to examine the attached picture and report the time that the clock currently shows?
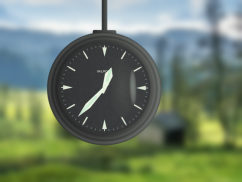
12:37
